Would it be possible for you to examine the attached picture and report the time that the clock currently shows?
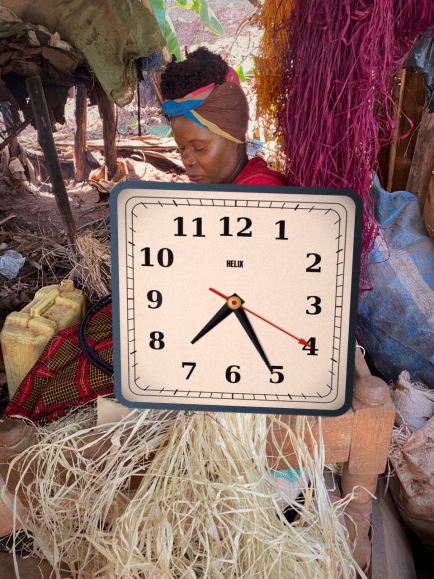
7:25:20
